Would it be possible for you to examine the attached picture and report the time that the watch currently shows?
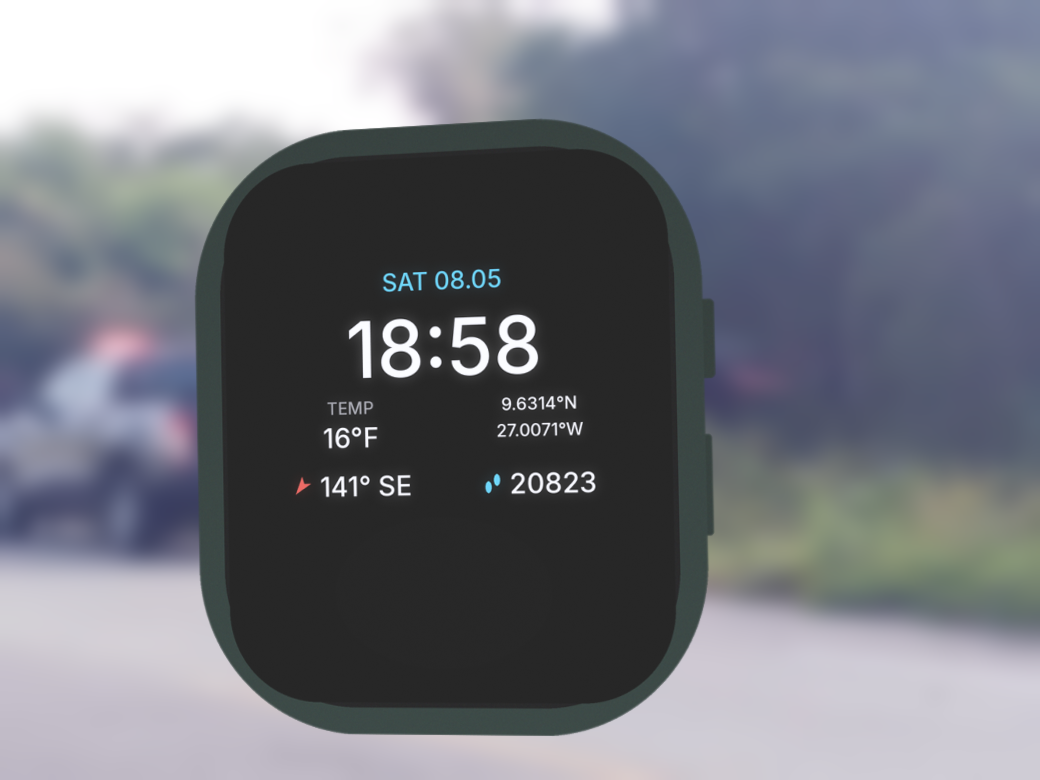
18:58
